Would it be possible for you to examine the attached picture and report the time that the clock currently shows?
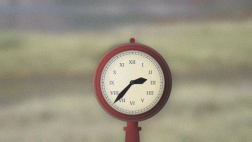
2:37
